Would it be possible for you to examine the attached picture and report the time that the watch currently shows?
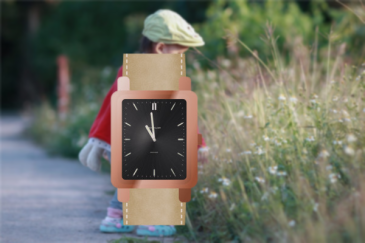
10:59
